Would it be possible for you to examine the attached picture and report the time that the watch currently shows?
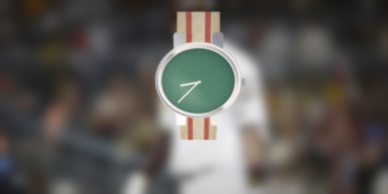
8:37
